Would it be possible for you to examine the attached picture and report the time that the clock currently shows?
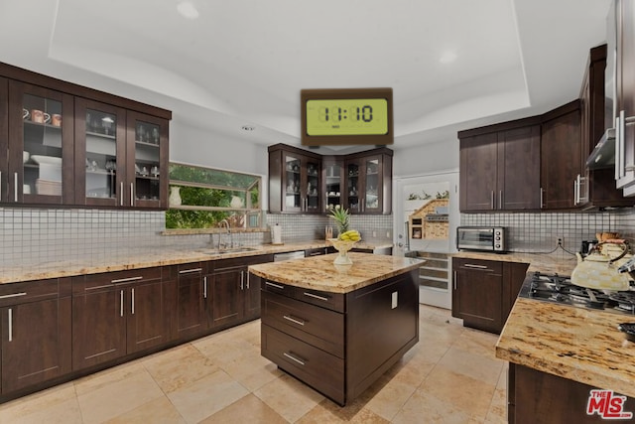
11:10
